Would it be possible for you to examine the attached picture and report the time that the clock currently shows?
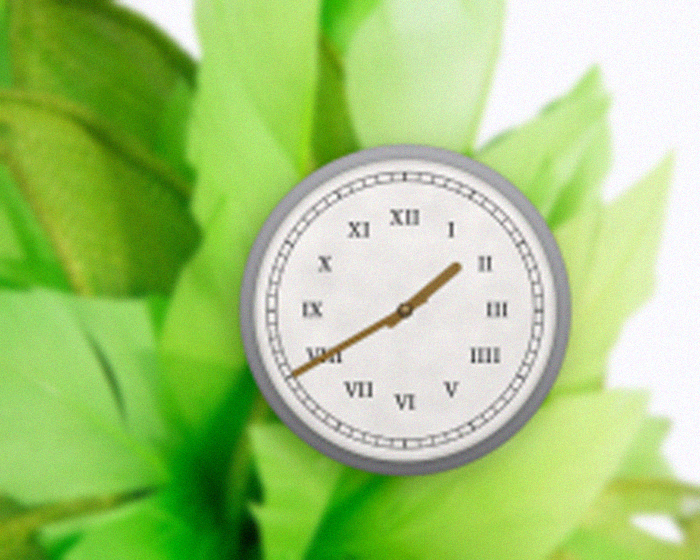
1:40
